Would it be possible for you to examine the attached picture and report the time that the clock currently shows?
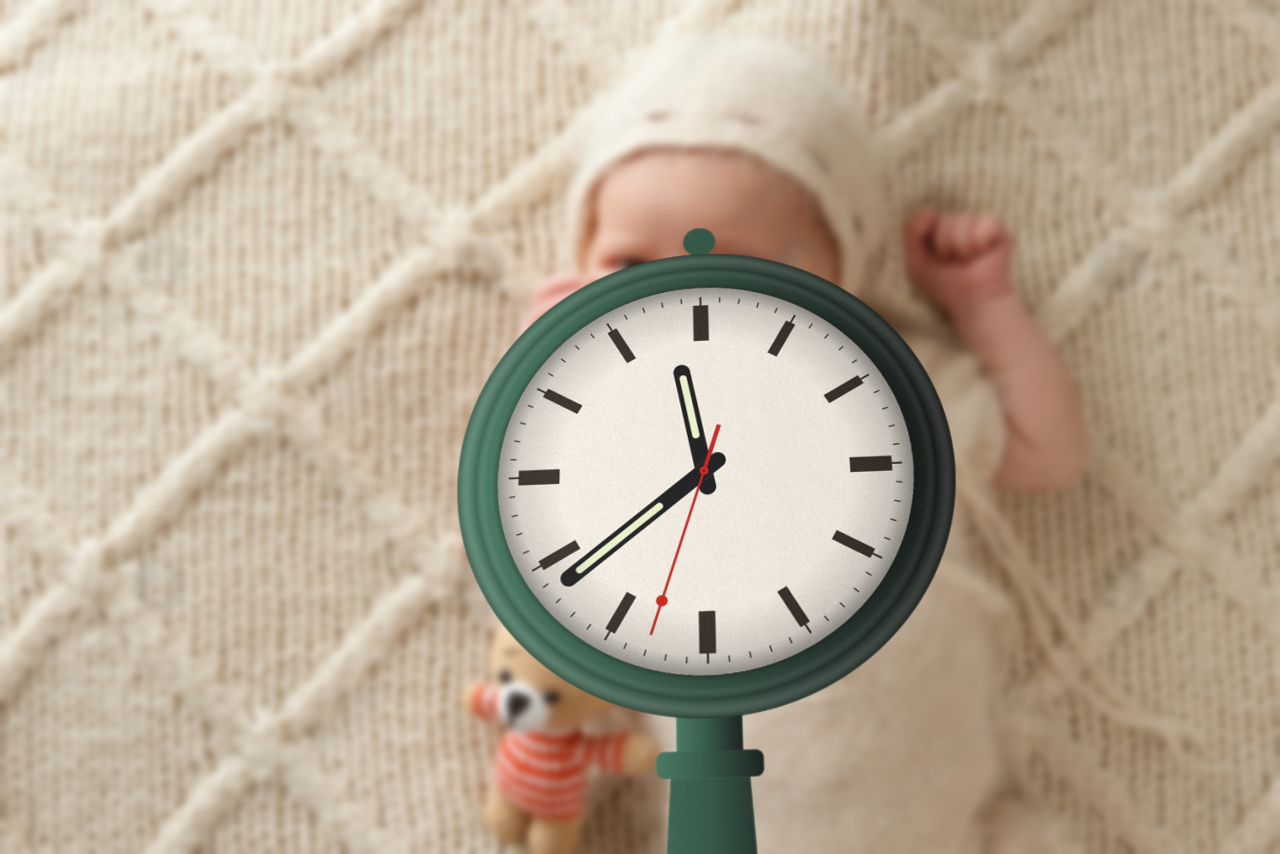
11:38:33
